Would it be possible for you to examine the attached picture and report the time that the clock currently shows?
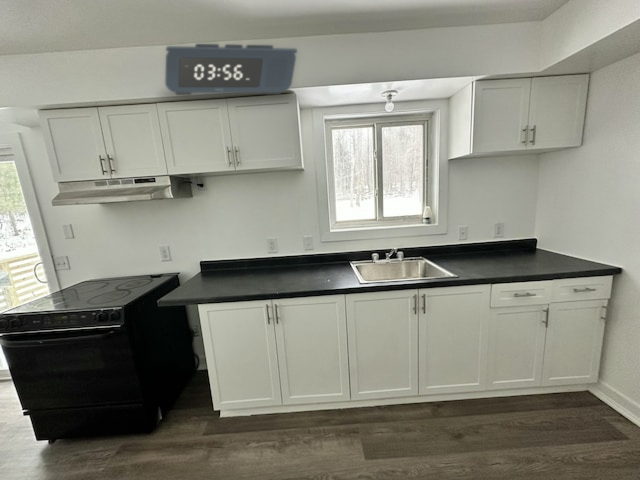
3:56
